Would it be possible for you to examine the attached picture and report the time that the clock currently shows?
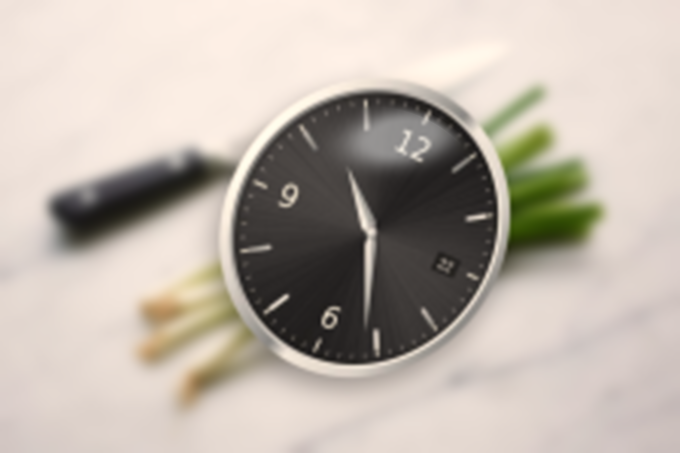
10:26
